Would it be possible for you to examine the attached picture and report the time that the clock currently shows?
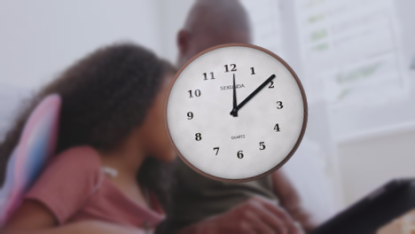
12:09
